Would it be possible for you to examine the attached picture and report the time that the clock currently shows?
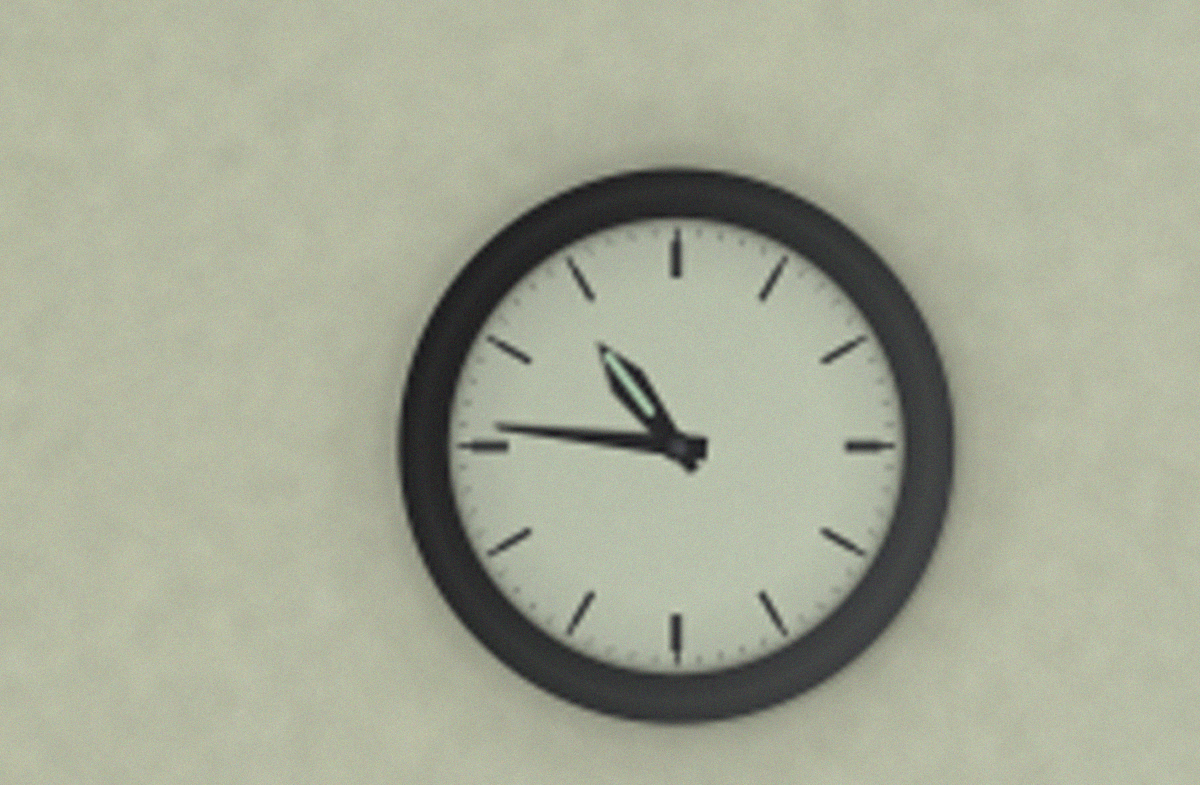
10:46
